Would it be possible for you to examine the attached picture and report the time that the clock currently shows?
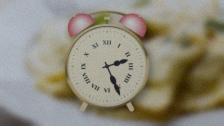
2:26
